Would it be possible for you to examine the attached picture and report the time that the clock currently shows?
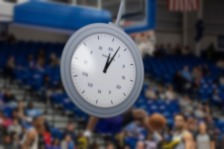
12:03
